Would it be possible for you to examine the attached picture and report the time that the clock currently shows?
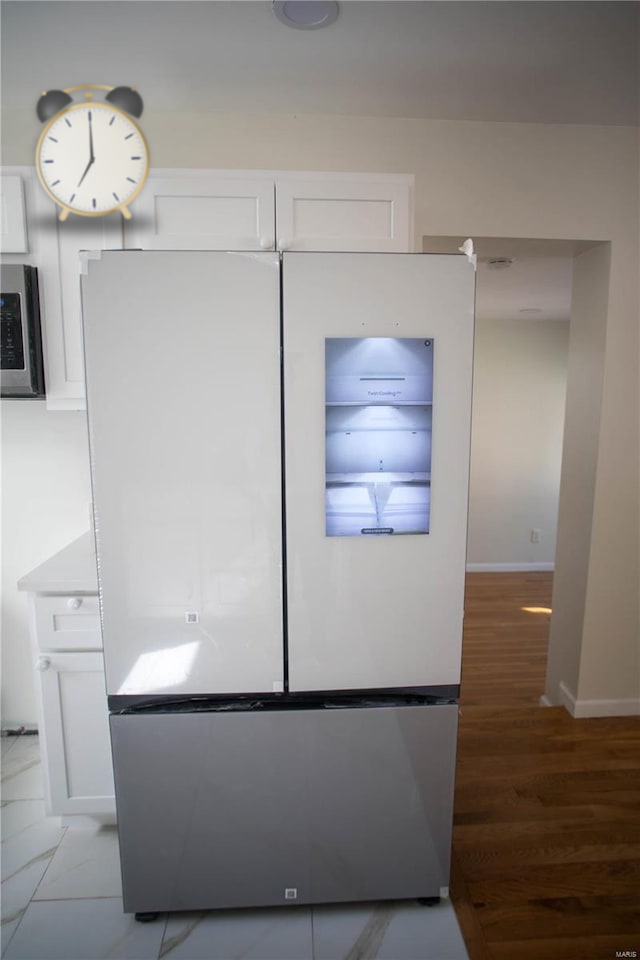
7:00
